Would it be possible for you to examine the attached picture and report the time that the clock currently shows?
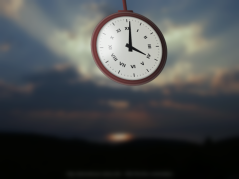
4:01
